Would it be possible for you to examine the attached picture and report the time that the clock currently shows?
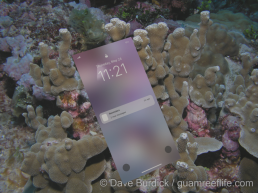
11:21
